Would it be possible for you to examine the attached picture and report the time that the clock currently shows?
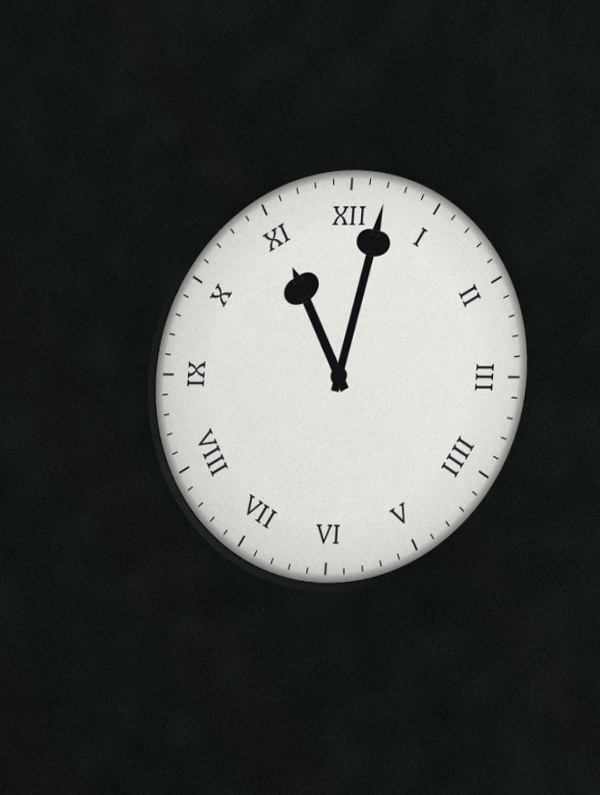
11:02
